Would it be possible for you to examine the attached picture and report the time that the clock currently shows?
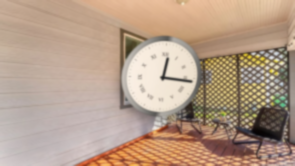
12:16
